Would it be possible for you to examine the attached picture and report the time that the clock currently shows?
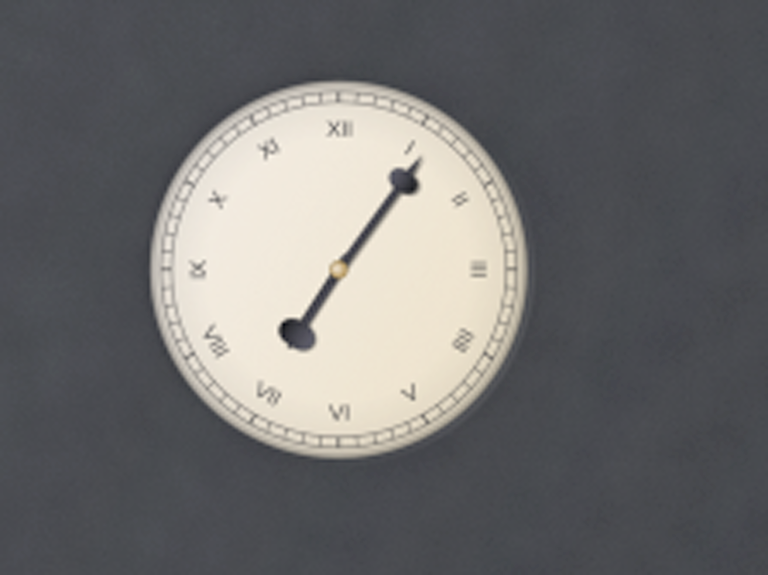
7:06
